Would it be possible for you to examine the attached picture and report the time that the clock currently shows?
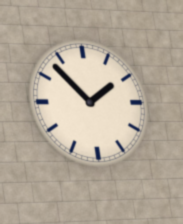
1:53
